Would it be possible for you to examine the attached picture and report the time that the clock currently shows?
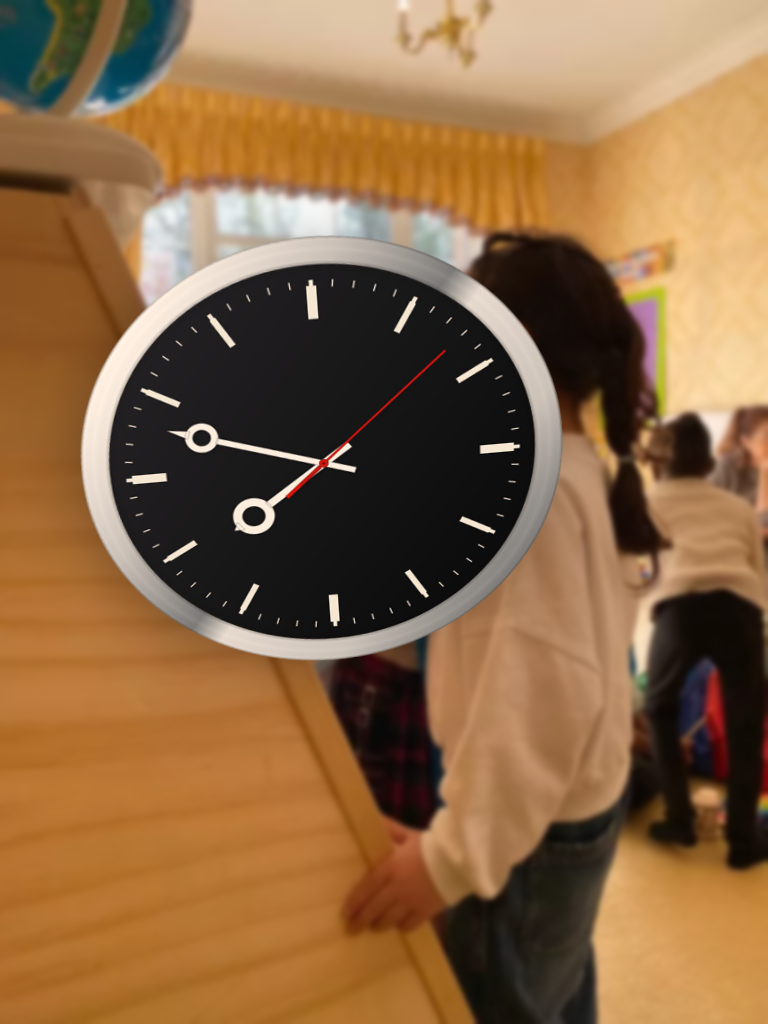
7:48:08
